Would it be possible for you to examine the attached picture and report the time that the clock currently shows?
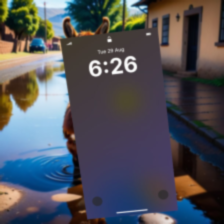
6:26
